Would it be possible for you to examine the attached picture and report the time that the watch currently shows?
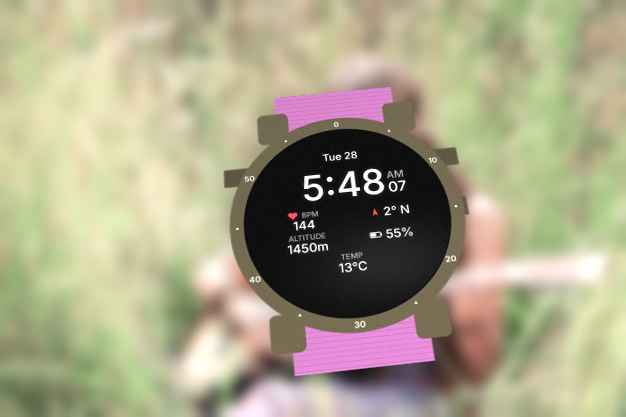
5:48:07
